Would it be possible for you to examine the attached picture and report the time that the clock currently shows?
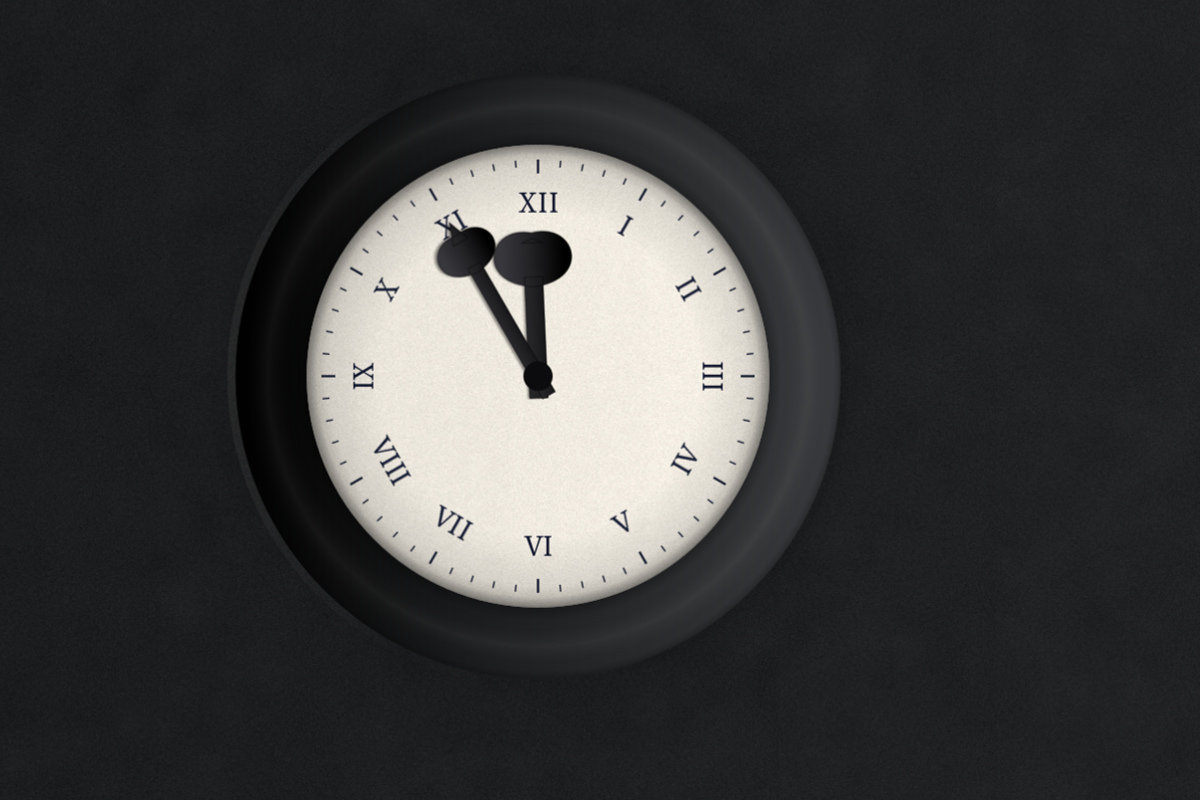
11:55
